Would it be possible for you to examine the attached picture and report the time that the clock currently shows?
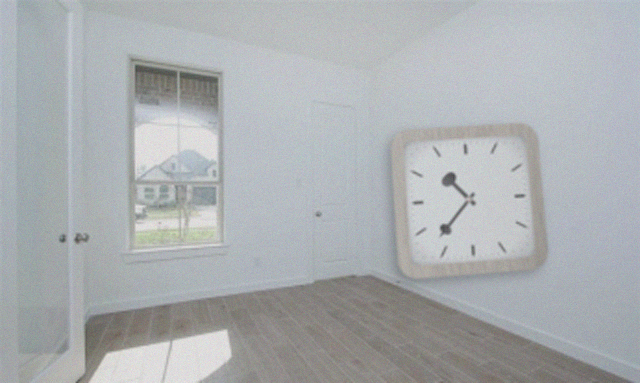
10:37
